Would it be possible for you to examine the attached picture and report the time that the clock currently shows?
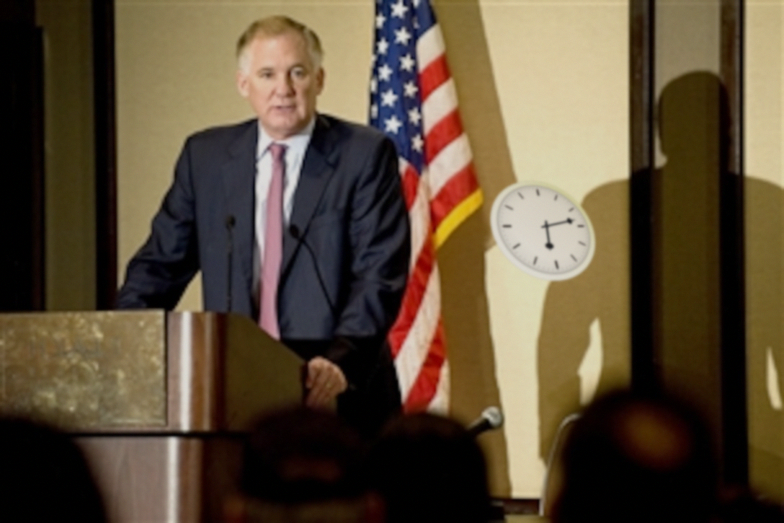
6:13
